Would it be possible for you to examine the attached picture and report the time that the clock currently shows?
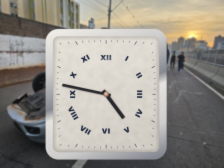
4:47
